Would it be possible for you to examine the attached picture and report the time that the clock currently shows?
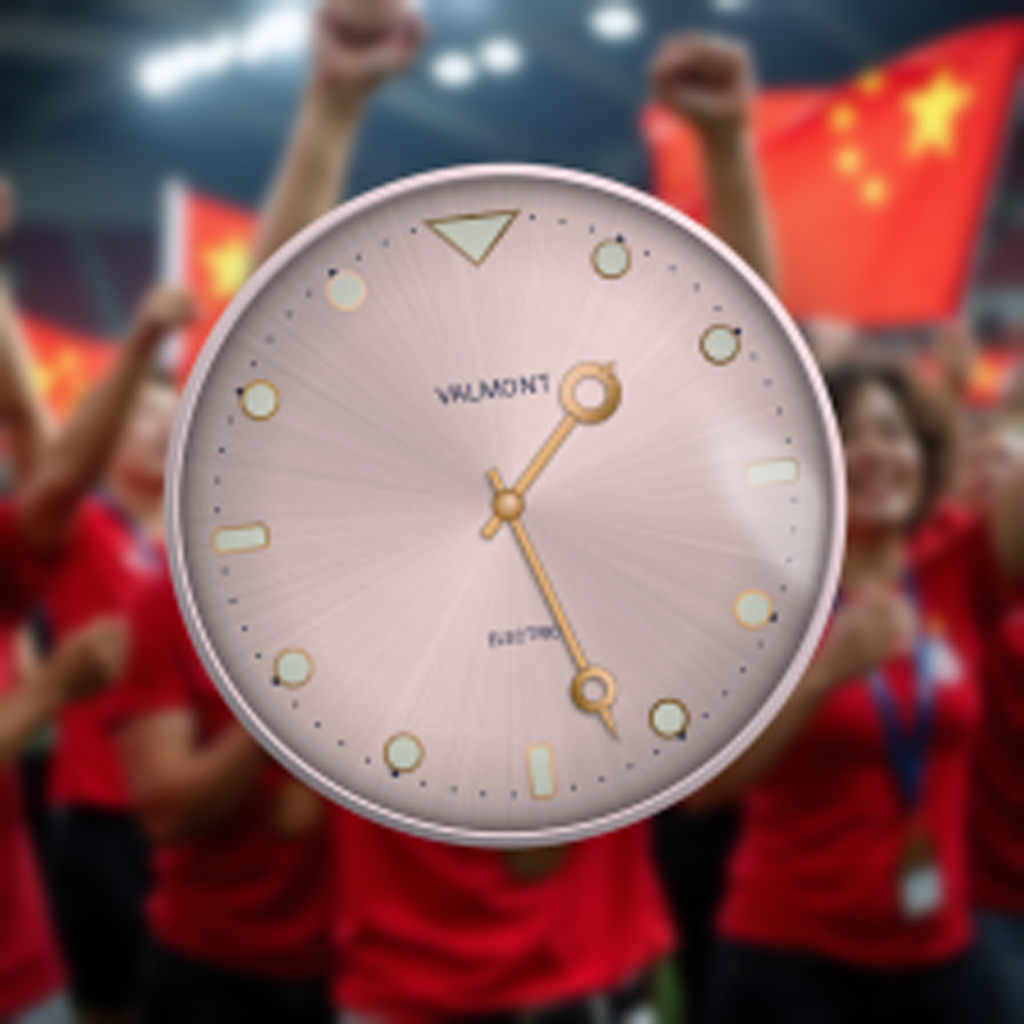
1:27
